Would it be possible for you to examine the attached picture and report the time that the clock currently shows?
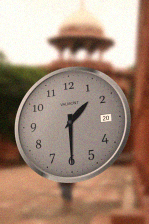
1:30
